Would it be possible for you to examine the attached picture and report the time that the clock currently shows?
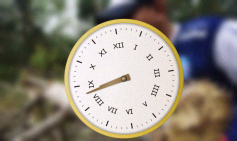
8:43
